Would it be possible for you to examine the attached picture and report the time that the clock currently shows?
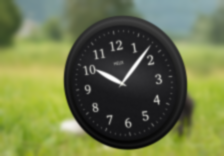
10:08
